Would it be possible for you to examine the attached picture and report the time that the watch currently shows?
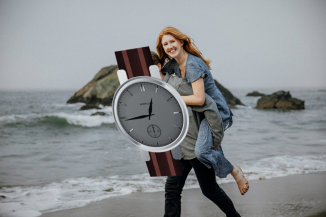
12:44
